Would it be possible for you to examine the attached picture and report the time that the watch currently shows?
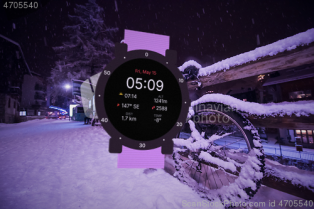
5:09
